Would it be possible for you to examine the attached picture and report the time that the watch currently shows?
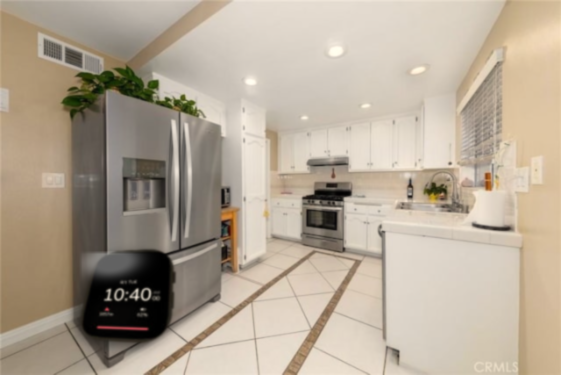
10:40
